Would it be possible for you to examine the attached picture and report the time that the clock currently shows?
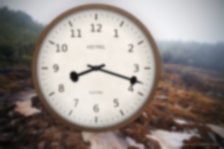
8:18
